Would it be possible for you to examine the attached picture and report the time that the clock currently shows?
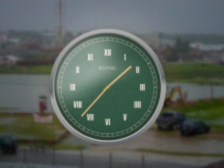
1:37
